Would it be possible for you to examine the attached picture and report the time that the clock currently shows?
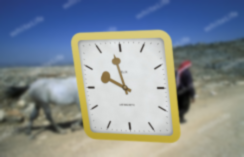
9:58
